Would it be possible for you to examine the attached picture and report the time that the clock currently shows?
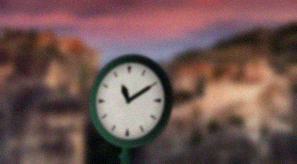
11:10
